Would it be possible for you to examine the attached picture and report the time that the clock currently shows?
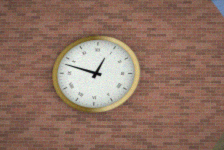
12:48
